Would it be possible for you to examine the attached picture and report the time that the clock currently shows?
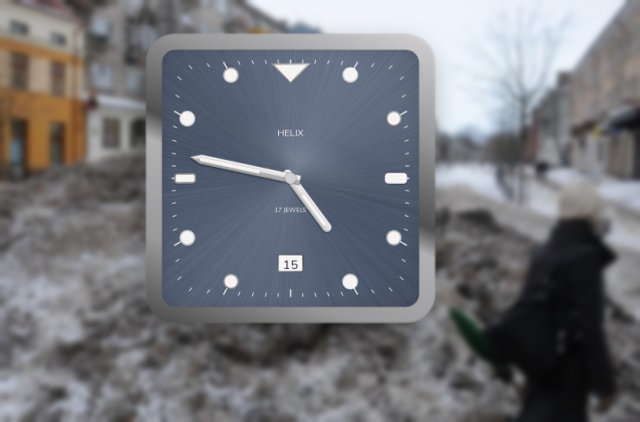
4:47
